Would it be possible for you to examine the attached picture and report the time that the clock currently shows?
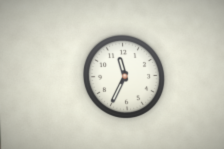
11:35
